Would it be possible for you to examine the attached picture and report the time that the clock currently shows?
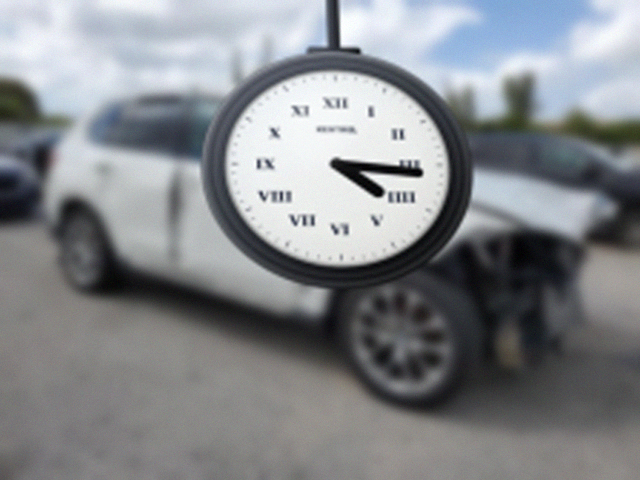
4:16
